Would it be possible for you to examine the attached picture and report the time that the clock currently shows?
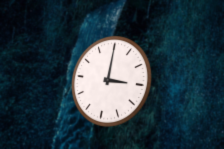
3:00
